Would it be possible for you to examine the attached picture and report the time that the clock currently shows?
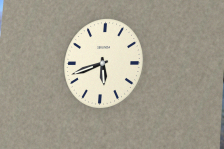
5:42
